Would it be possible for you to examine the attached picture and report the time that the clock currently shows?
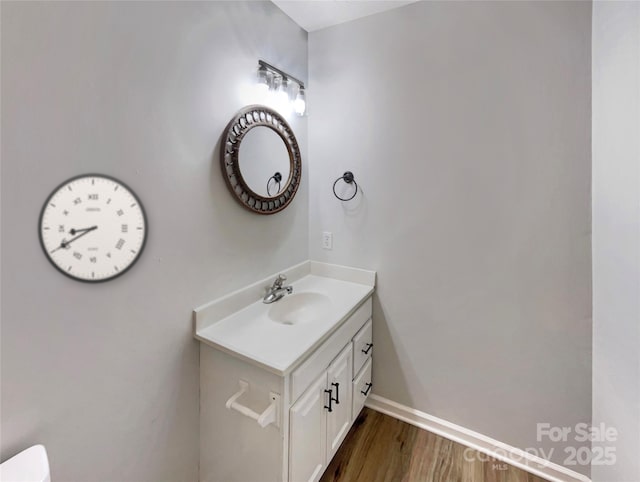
8:40
